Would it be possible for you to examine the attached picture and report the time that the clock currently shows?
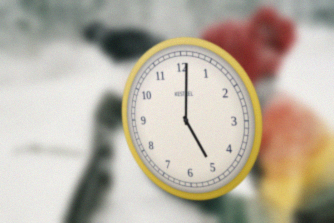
5:01
